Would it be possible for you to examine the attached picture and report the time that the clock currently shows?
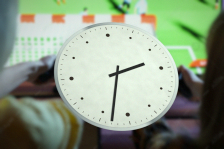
2:33
